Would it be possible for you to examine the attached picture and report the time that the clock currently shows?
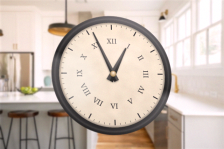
12:56
